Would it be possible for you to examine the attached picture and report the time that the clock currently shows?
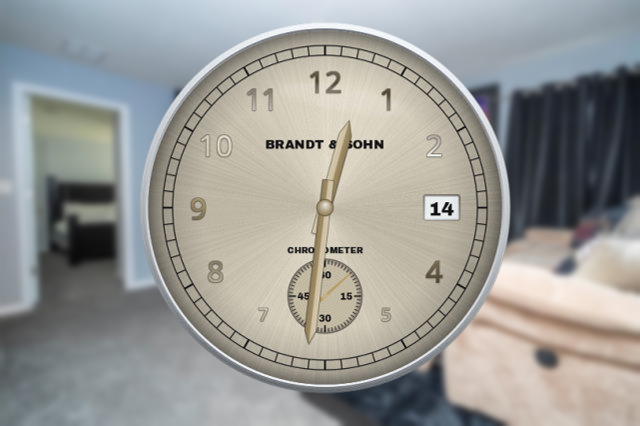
12:31:08
